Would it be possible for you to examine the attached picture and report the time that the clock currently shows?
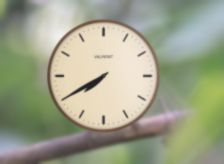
7:40
